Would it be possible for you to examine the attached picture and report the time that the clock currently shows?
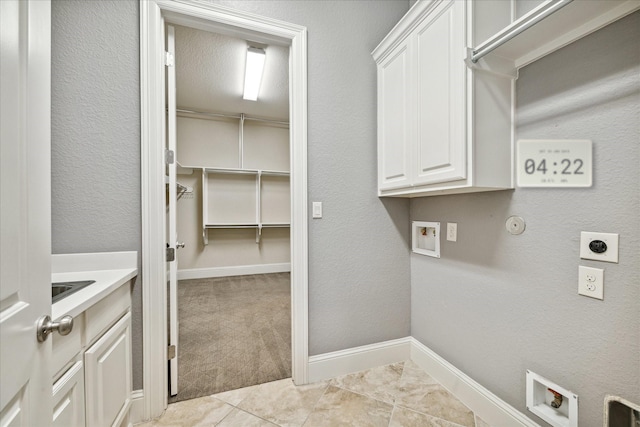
4:22
